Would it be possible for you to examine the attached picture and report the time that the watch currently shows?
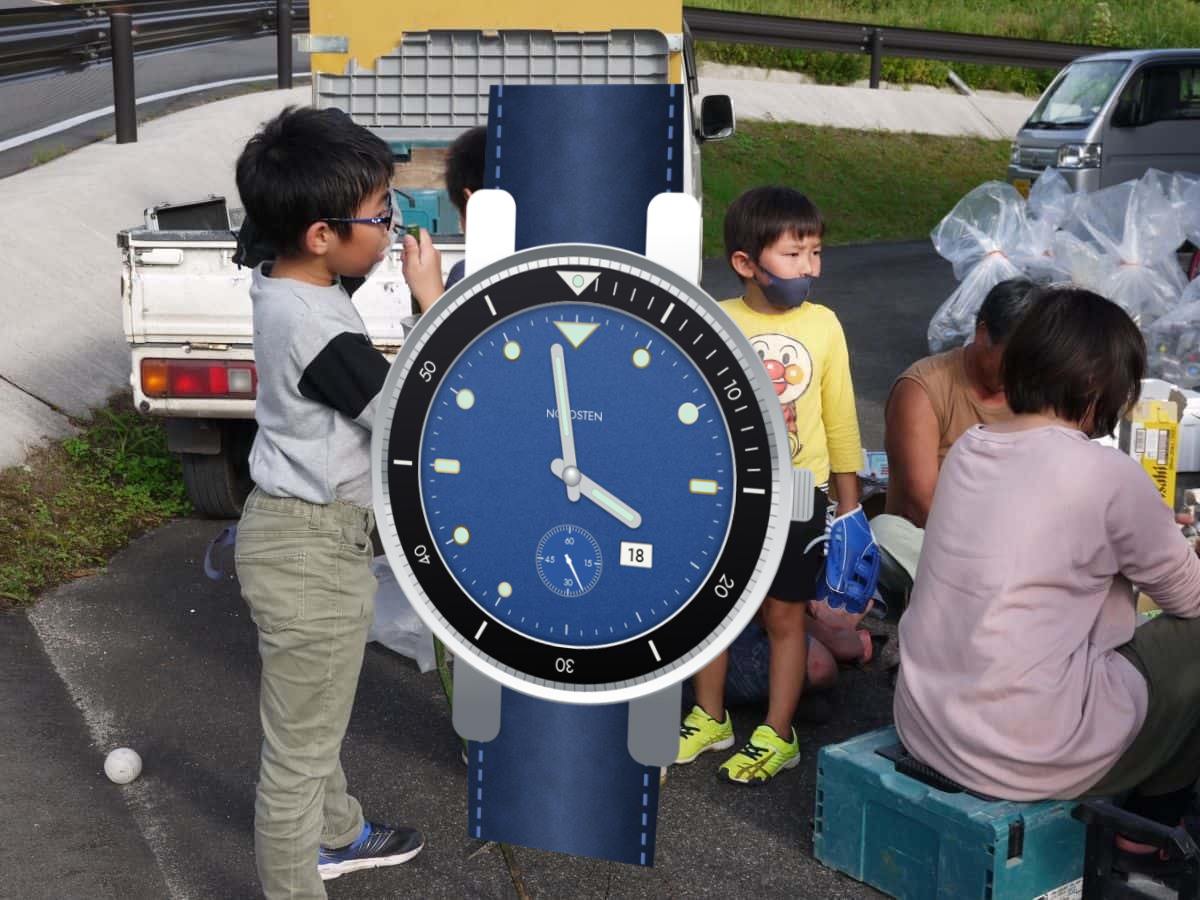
3:58:25
